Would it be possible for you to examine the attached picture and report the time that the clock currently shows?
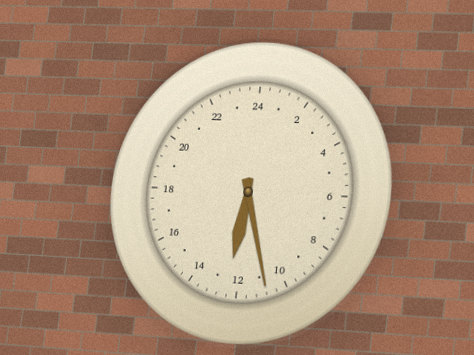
12:27
